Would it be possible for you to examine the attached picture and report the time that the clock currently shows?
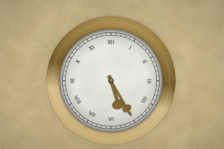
5:25
